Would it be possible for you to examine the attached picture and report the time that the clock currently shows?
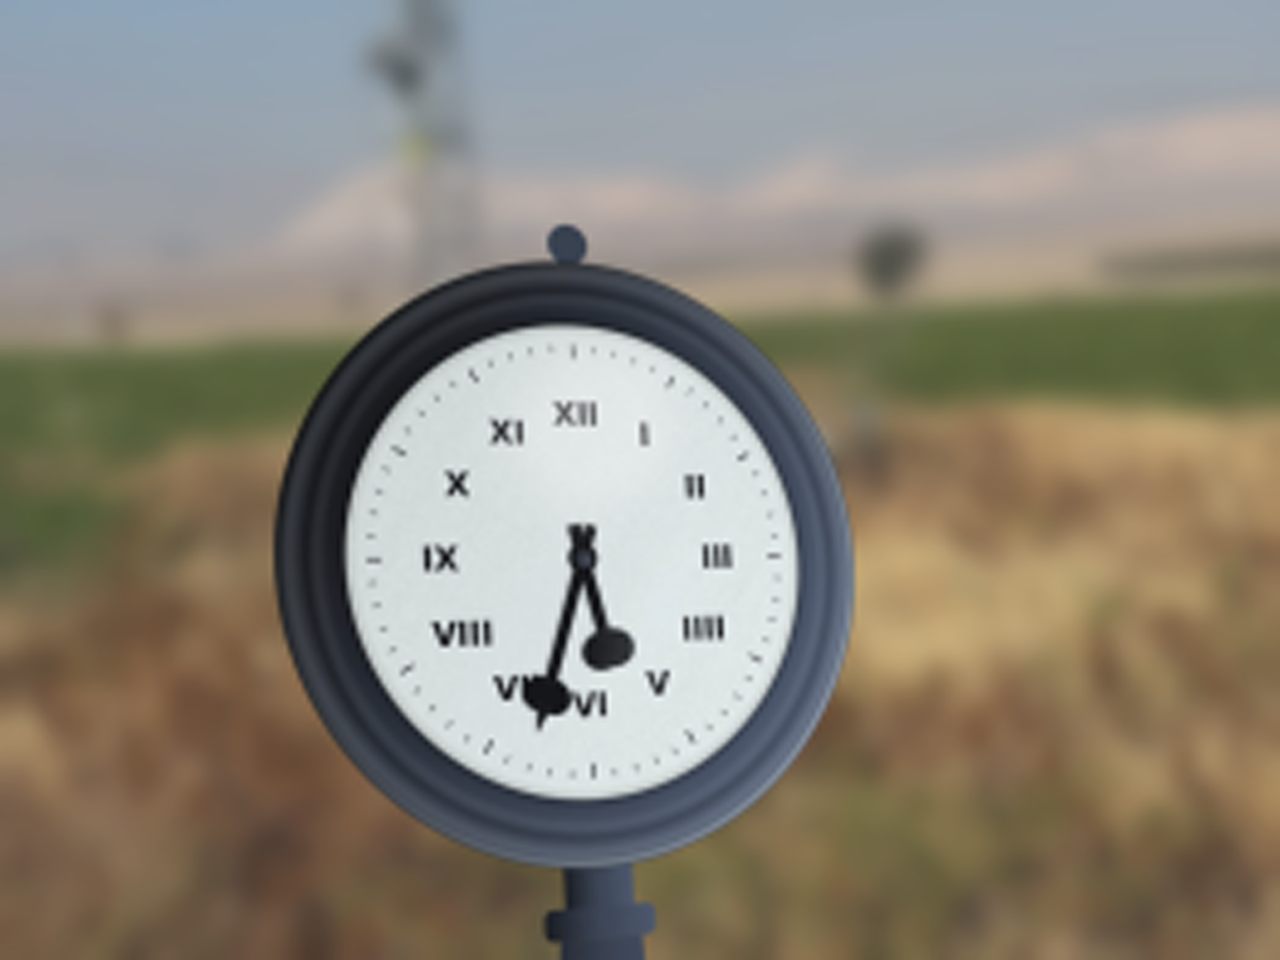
5:33
